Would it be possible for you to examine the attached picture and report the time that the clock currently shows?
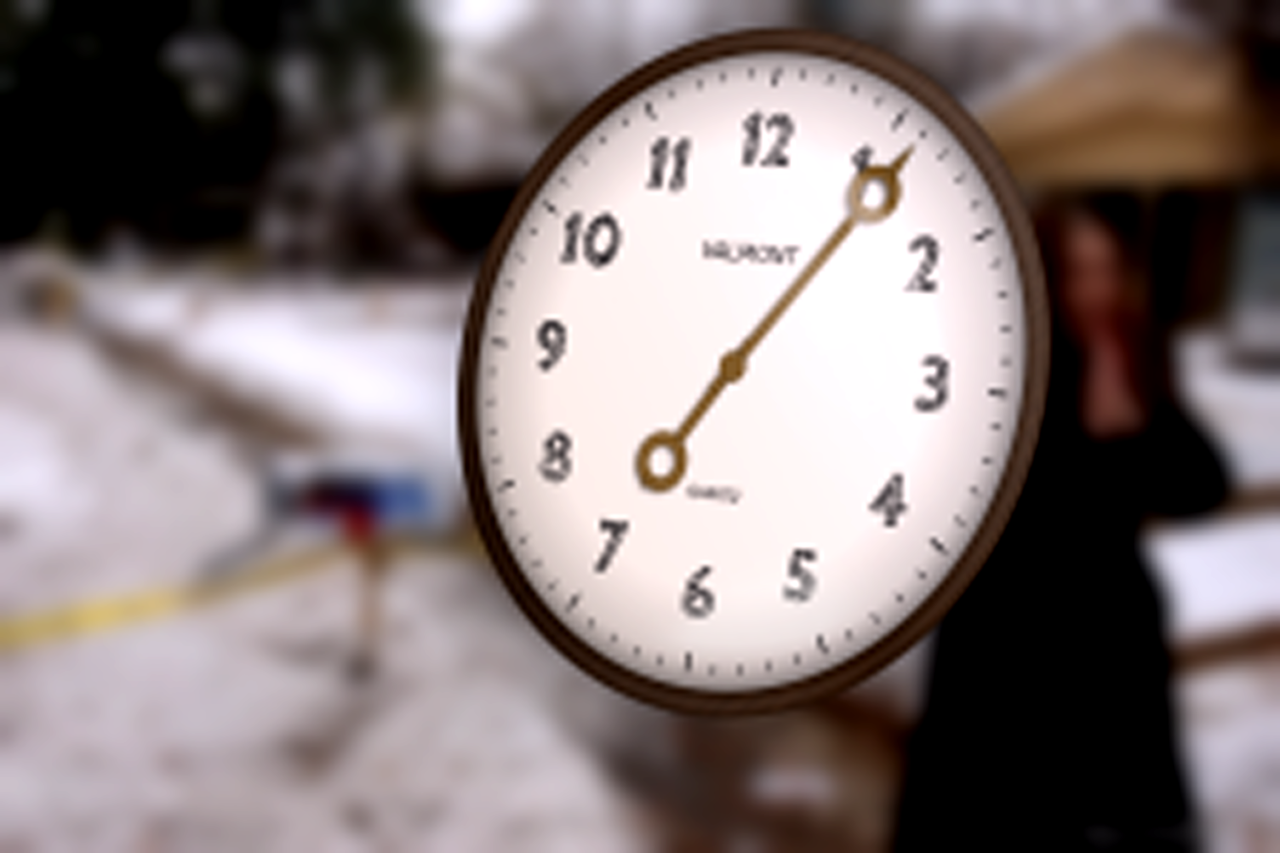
7:06
